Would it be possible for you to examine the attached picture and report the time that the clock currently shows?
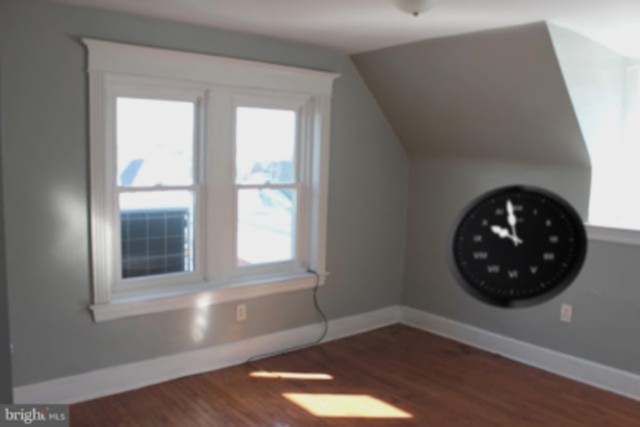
9:58
